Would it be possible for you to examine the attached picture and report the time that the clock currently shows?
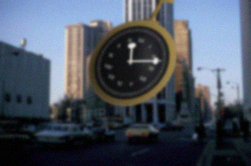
11:12
